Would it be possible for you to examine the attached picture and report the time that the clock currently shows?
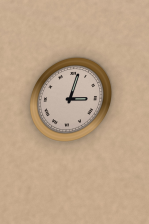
3:02
